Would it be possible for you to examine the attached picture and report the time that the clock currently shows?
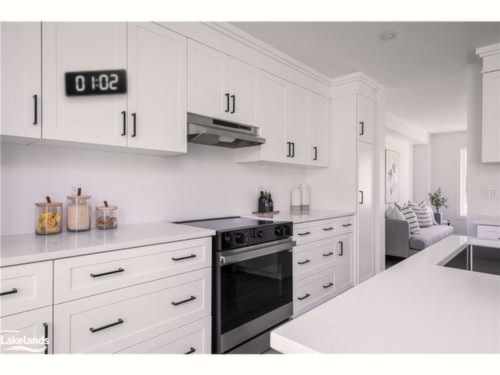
1:02
